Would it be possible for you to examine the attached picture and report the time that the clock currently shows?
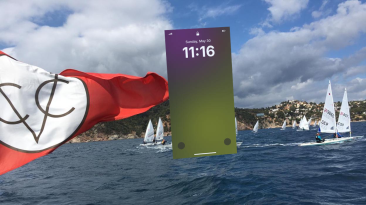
11:16
